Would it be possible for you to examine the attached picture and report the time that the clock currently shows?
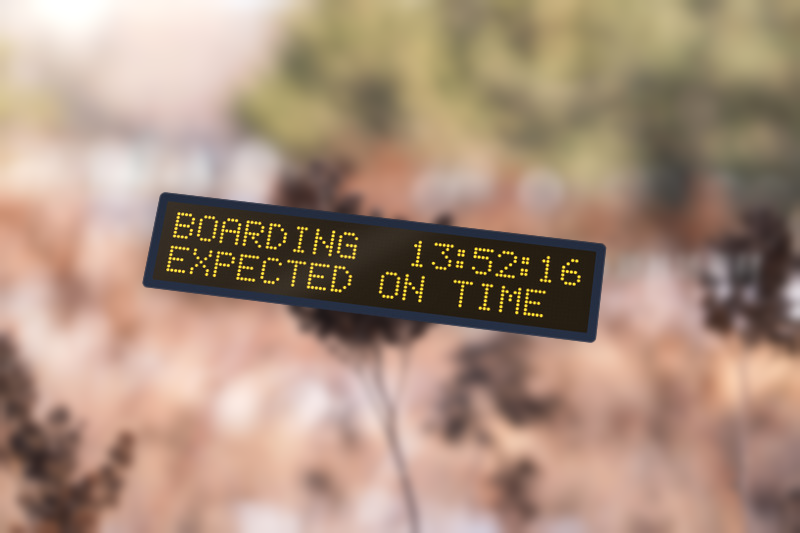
13:52:16
